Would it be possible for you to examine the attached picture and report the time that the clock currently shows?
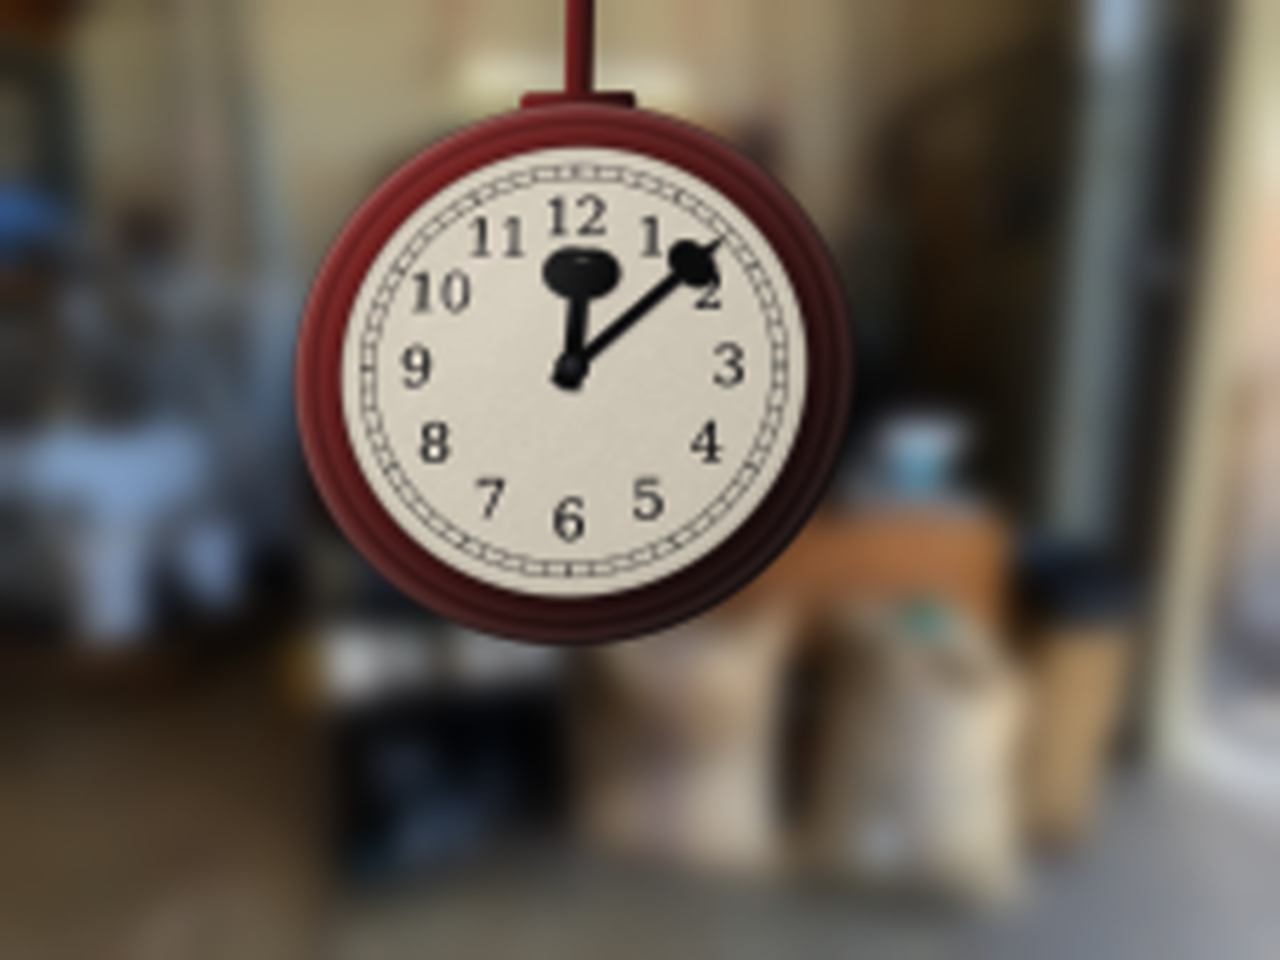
12:08
